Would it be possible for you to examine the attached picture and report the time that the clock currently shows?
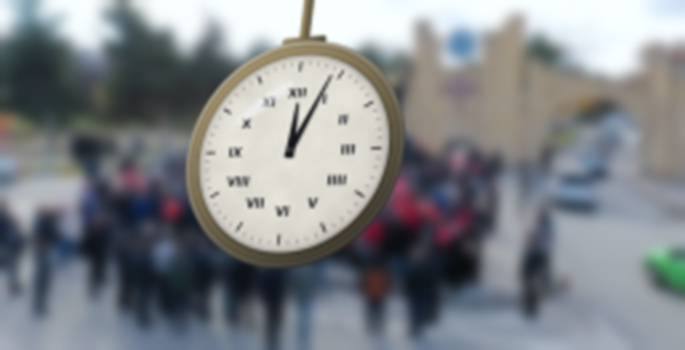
12:04
